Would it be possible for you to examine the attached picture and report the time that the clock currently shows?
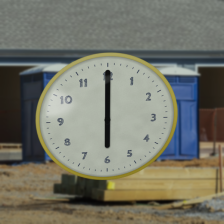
6:00
